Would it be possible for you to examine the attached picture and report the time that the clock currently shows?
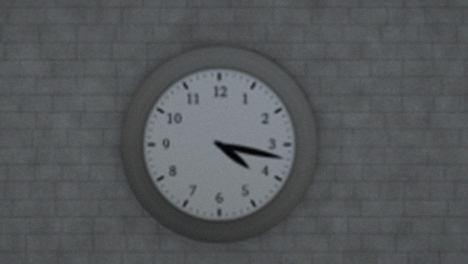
4:17
